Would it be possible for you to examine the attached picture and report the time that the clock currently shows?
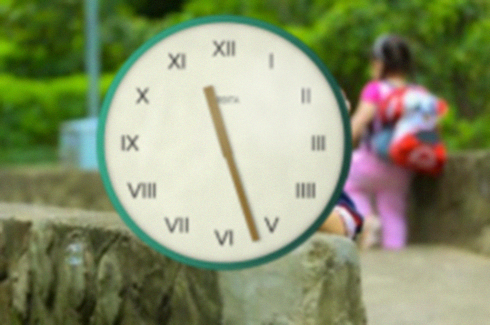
11:27
